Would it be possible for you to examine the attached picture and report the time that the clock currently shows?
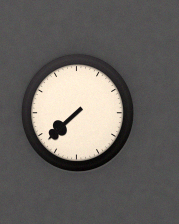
7:38
